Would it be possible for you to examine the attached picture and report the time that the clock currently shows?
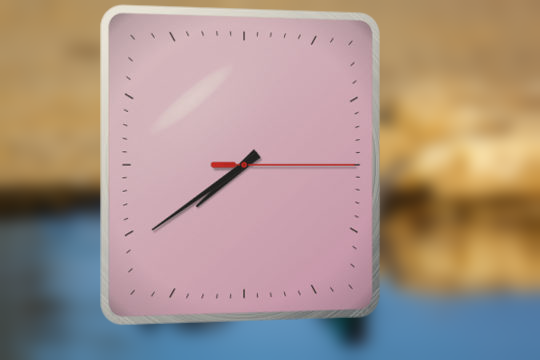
7:39:15
